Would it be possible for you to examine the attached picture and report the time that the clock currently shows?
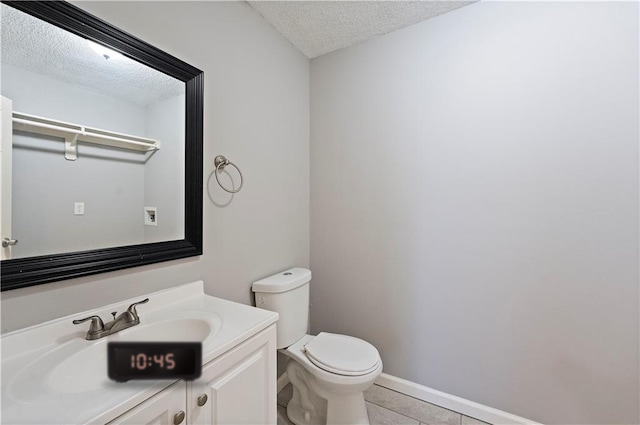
10:45
